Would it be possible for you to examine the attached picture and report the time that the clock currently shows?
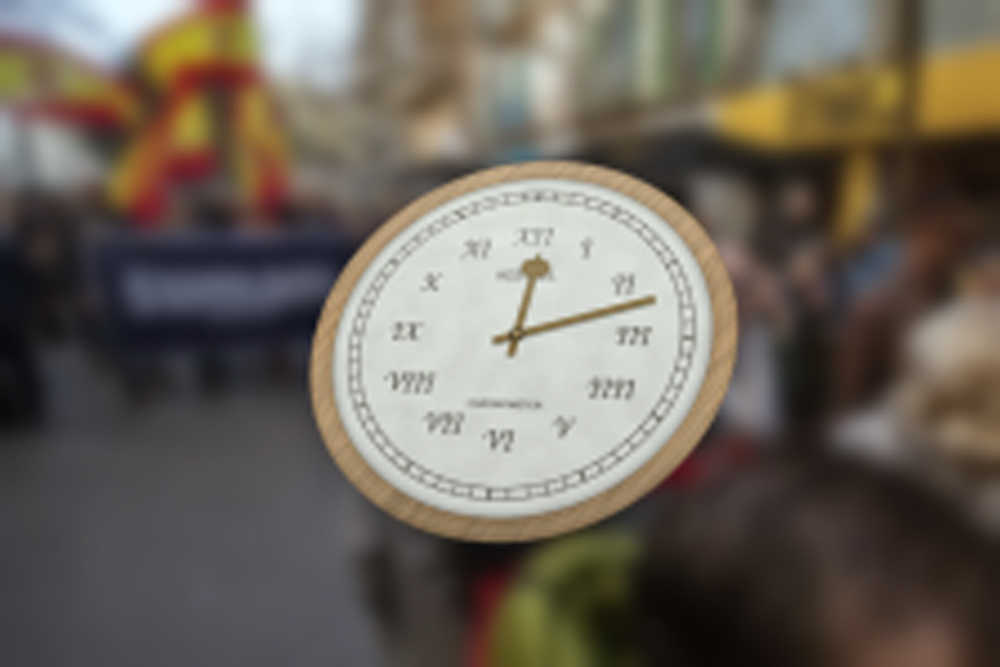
12:12
